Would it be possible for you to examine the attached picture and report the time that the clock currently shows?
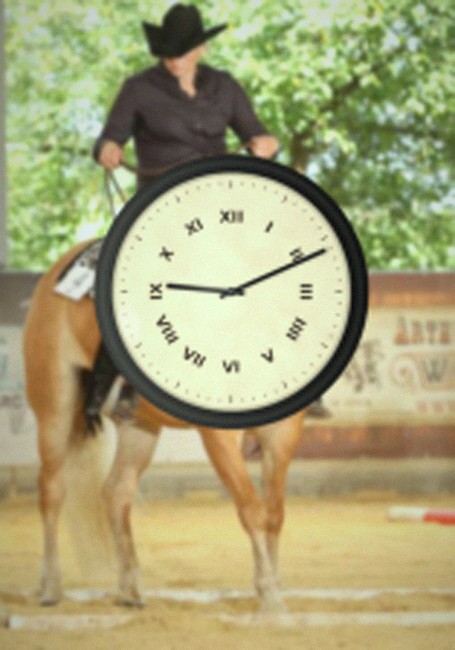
9:11
